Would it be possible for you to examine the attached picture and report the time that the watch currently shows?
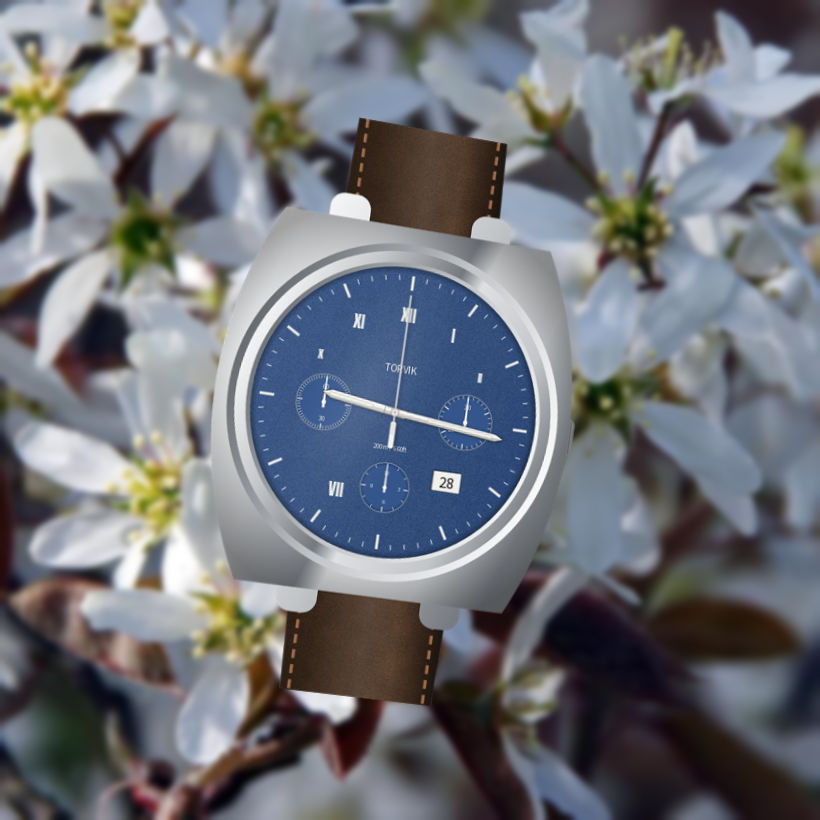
9:16
